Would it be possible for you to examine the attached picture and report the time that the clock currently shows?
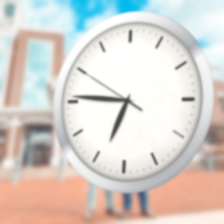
6:45:50
